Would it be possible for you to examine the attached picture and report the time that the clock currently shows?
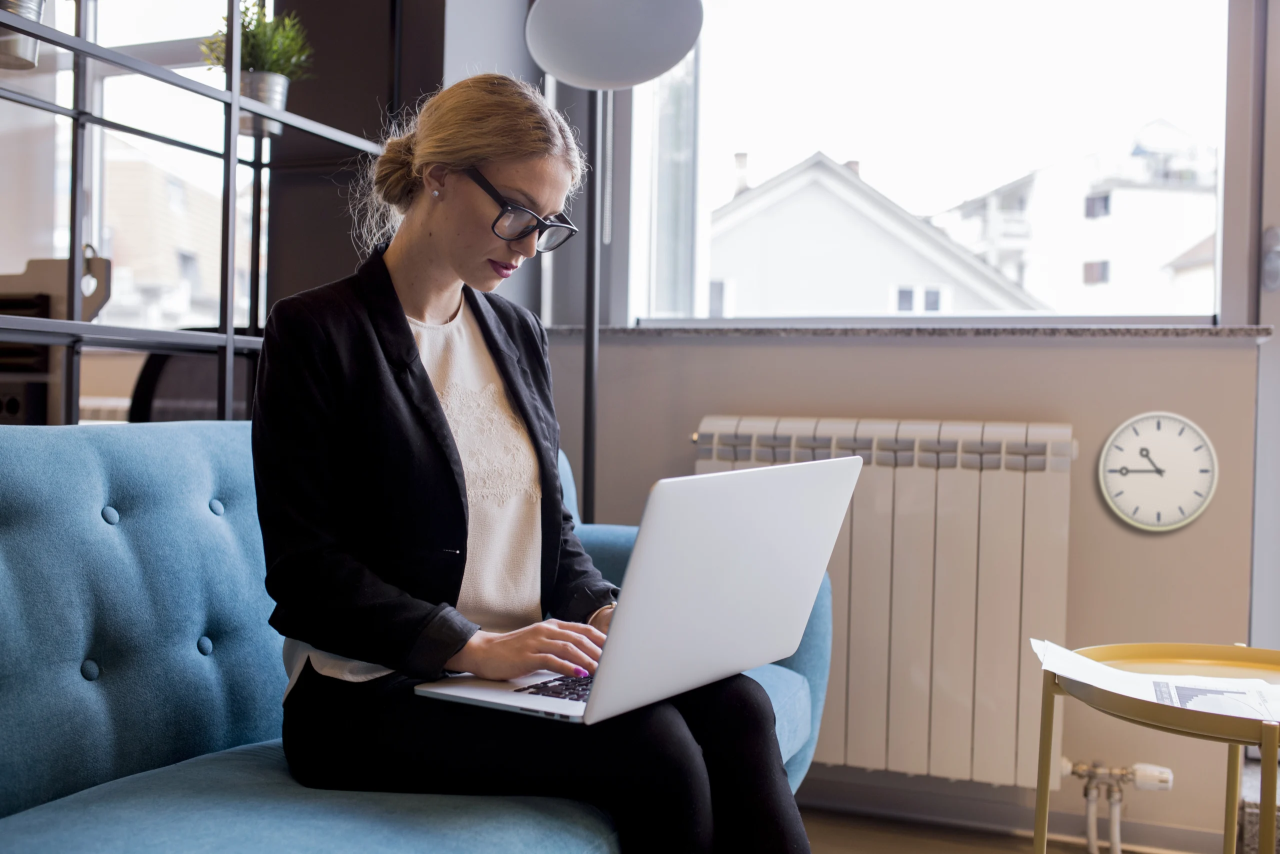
10:45
